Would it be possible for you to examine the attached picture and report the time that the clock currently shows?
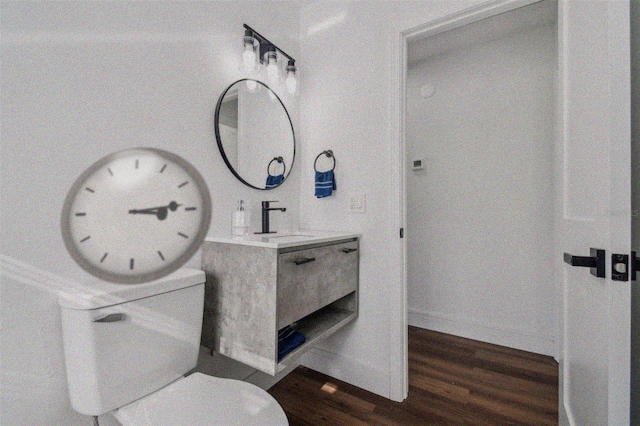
3:14
